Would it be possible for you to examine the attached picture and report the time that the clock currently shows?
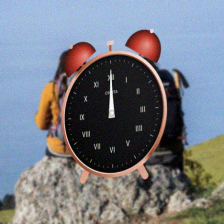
12:00
